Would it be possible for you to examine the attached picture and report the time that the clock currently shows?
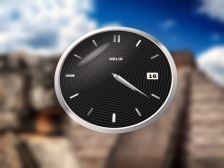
4:21
